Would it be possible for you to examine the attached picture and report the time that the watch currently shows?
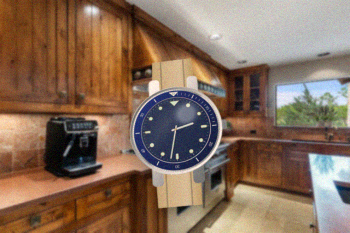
2:32
